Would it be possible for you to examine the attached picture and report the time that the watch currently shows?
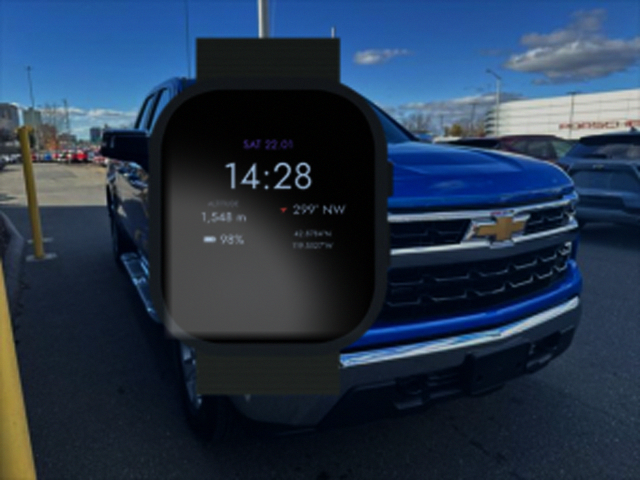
14:28
